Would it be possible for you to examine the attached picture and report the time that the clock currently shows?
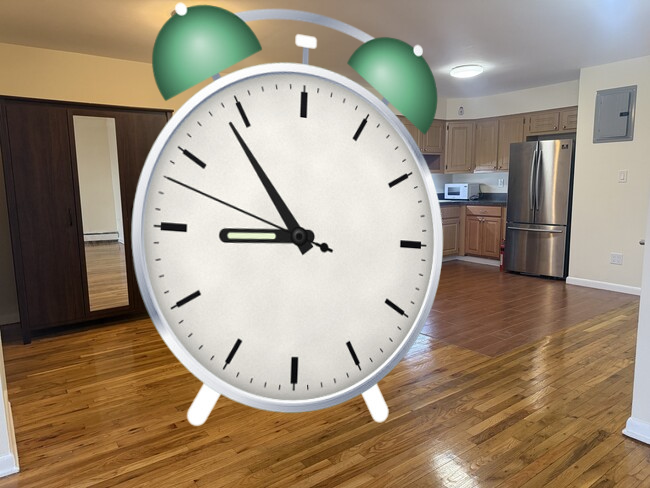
8:53:48
